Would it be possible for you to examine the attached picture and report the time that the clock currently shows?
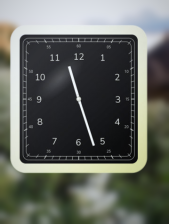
11:27
